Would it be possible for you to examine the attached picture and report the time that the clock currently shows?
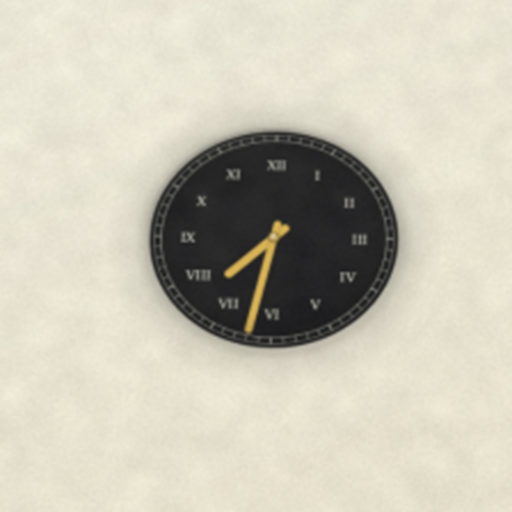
7:32
